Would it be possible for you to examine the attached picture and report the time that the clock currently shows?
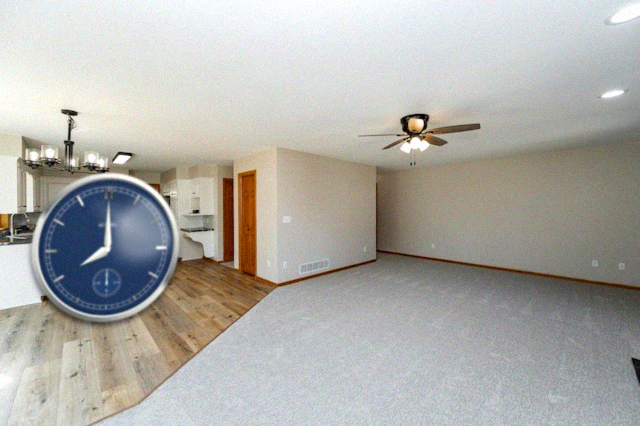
8:00
